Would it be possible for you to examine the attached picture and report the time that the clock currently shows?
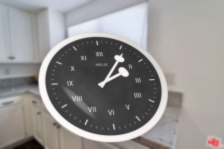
2:06
